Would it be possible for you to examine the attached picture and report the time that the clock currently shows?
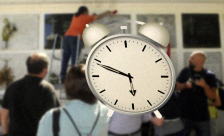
5:49
